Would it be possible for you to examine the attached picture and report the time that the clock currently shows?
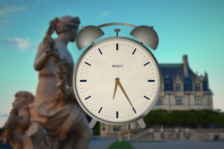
6:25
